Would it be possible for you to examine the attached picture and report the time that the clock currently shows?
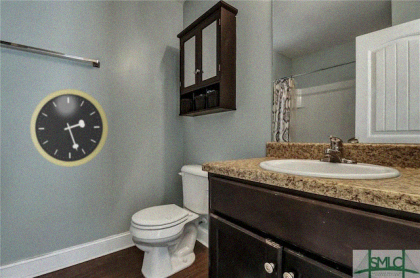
2:27
